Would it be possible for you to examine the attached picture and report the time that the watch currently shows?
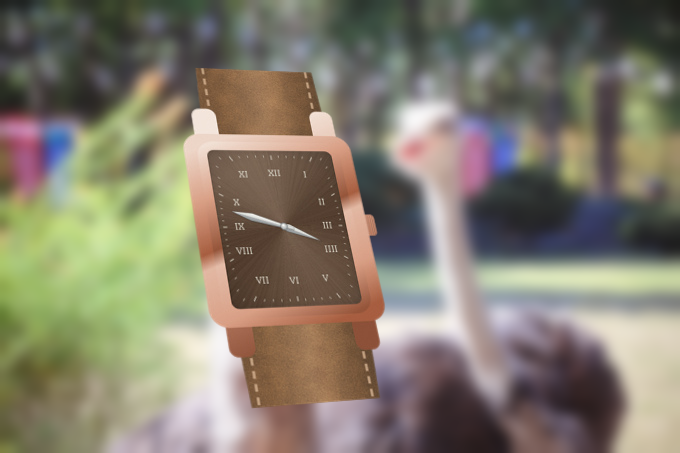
3:48
